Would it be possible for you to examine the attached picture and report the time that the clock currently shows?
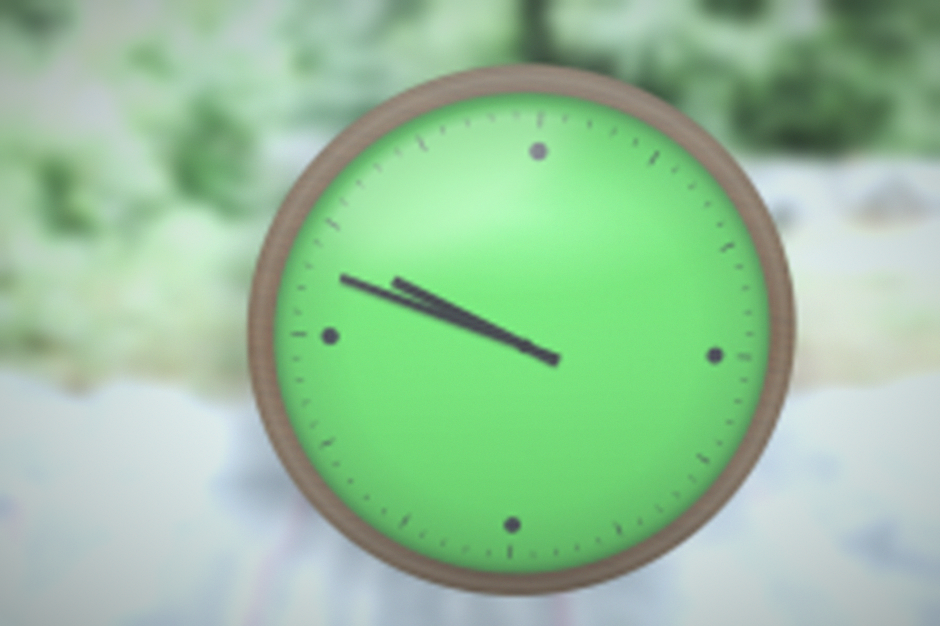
9:48
